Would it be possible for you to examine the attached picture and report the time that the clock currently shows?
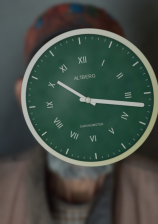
10:17
